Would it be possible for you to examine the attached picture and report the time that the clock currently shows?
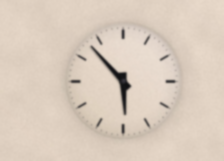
5:53
